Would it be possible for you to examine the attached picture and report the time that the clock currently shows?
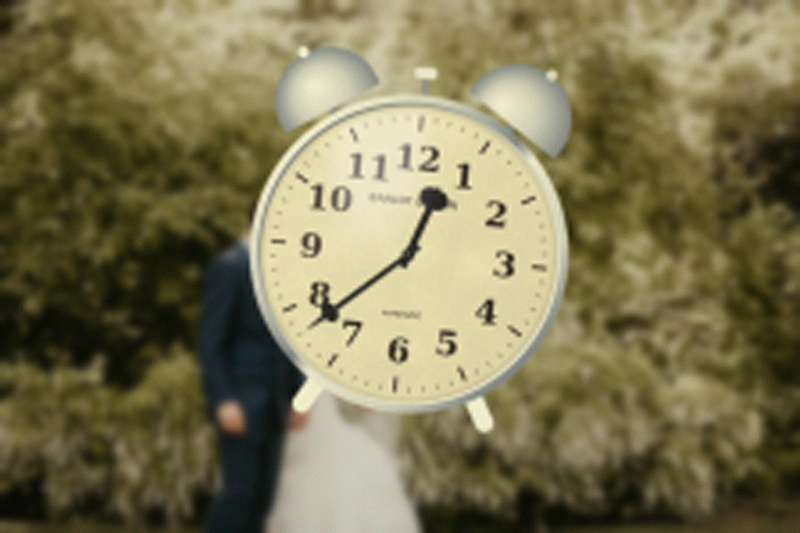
12:38
